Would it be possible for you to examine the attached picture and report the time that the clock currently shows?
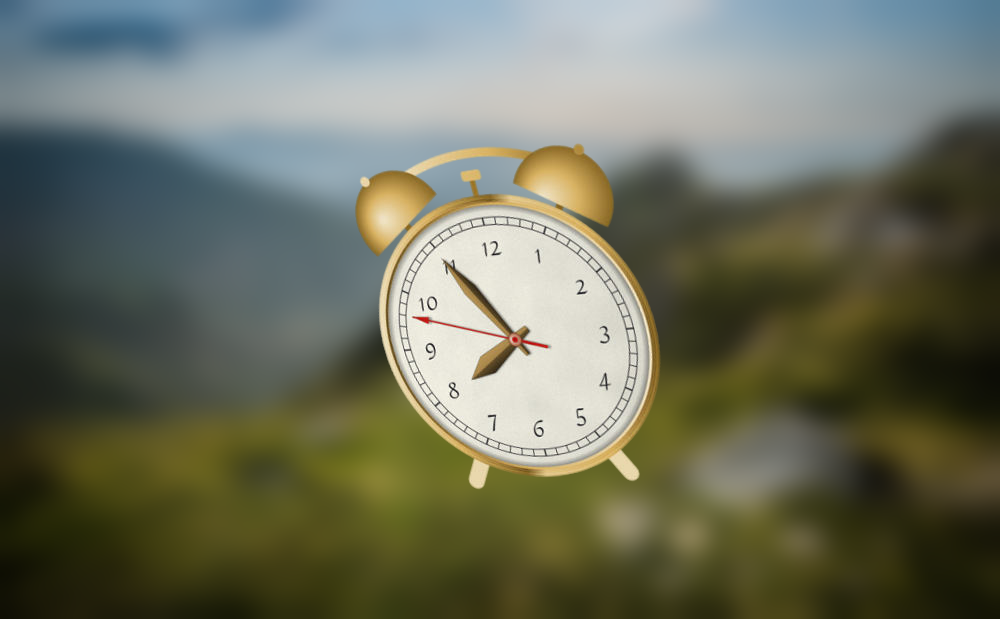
7:54:48
